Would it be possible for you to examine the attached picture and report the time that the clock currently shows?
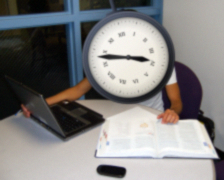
3:48
